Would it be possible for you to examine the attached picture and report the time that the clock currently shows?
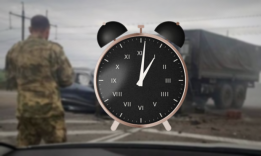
1:01
